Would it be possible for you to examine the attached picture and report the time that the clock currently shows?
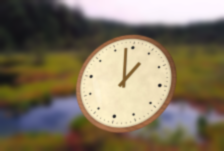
12:58
